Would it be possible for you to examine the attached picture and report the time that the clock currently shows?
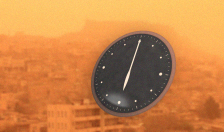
6:00
